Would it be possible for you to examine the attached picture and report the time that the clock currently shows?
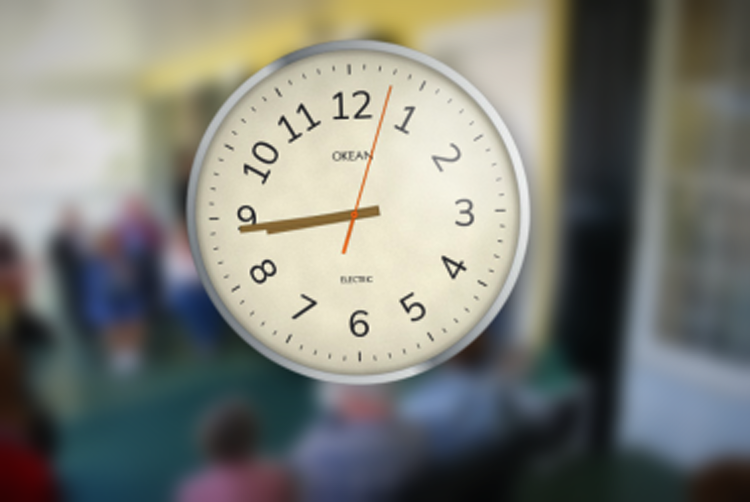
8:44:03
